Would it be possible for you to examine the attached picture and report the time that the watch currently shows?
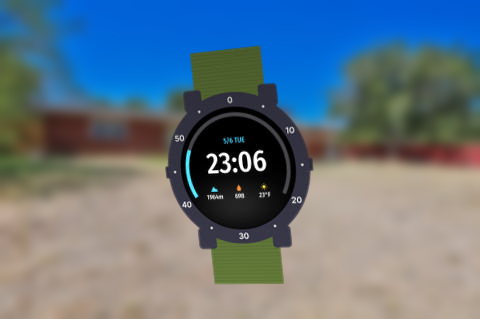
23:06
